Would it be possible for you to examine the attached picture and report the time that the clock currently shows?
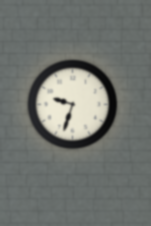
9:33
